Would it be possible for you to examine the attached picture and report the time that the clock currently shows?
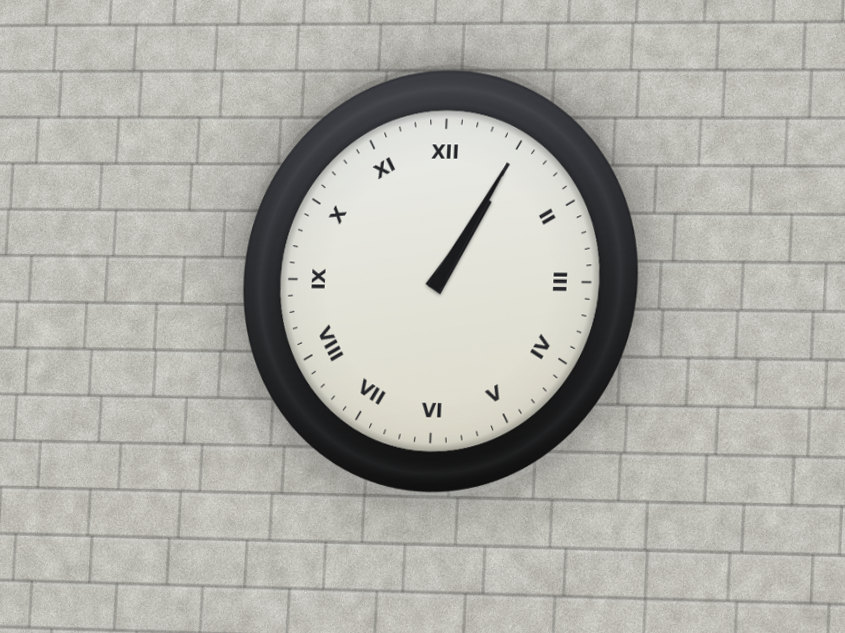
1:05
